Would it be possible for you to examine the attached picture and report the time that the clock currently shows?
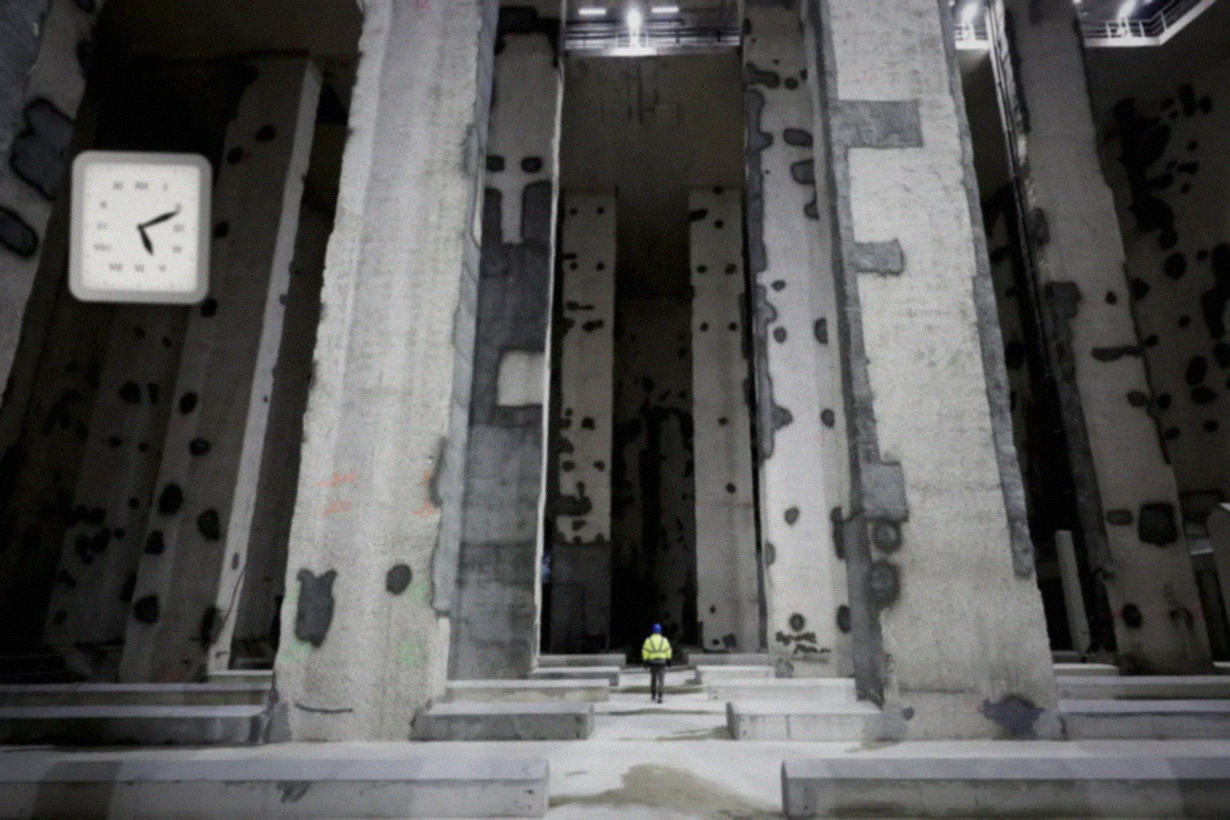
5:11
